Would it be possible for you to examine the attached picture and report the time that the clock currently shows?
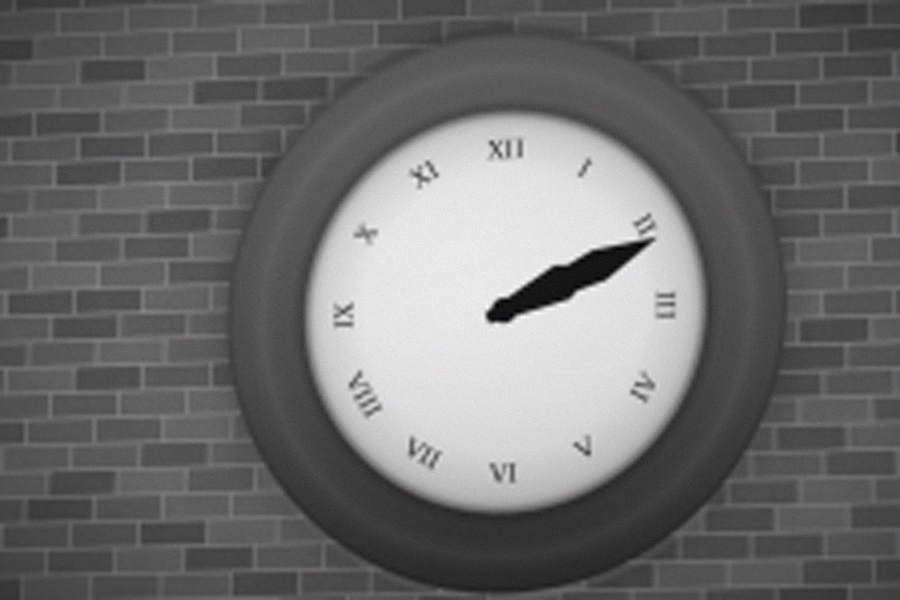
2:11
